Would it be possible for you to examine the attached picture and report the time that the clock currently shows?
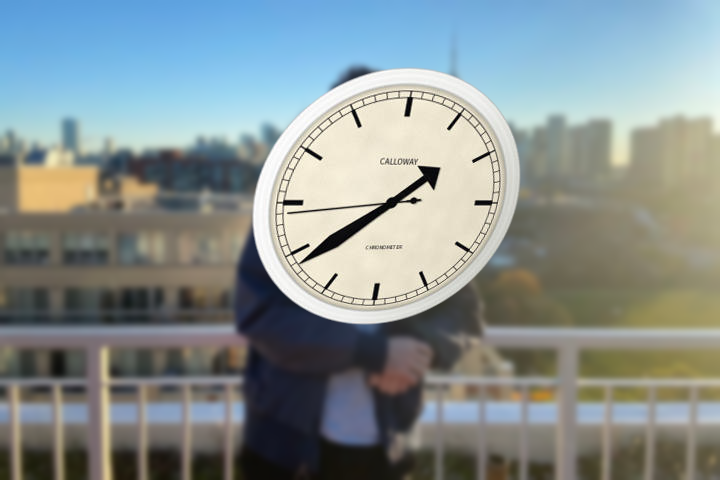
1:38:44
